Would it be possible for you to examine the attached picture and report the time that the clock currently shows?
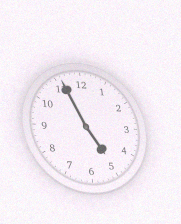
4:56
